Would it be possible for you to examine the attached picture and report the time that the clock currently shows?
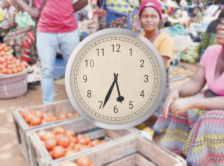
5:34
